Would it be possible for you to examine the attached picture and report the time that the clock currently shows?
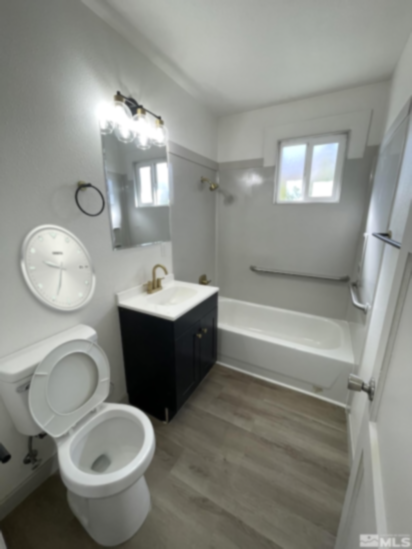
9:34
